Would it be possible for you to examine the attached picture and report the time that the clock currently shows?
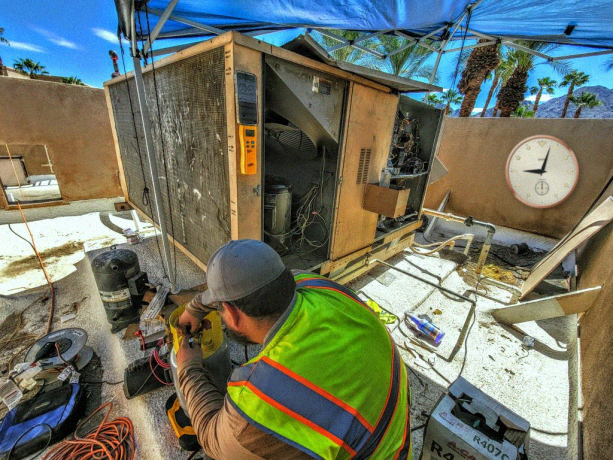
9:03
